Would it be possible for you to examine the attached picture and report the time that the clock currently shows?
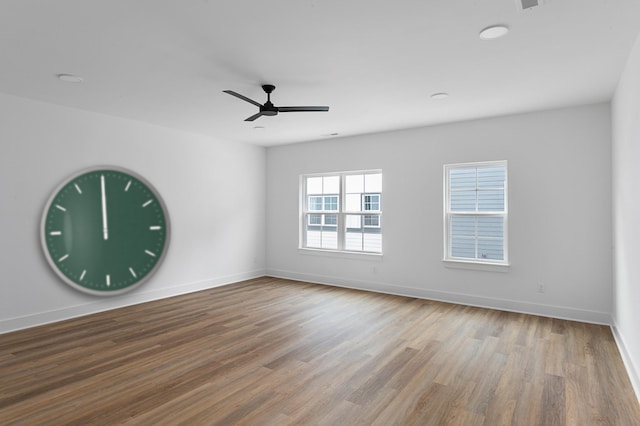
12:00
